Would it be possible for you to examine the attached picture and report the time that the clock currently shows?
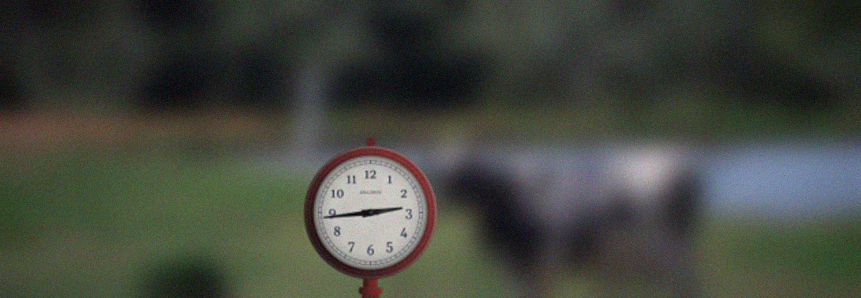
2:44
